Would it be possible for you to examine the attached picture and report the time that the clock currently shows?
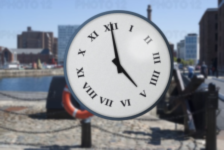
5:00
